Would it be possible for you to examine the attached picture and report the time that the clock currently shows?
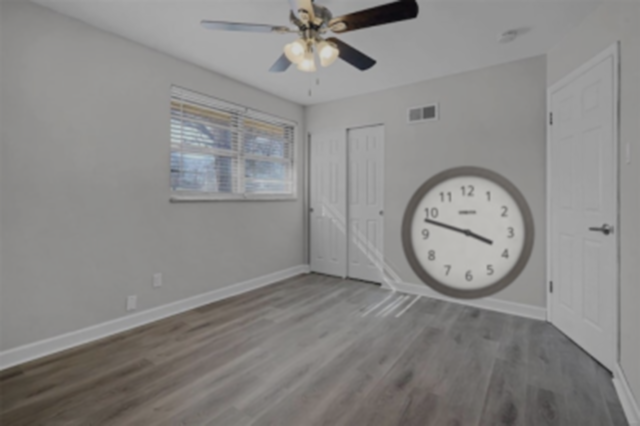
3:48
